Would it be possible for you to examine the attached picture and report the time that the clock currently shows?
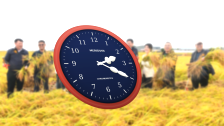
2:20
